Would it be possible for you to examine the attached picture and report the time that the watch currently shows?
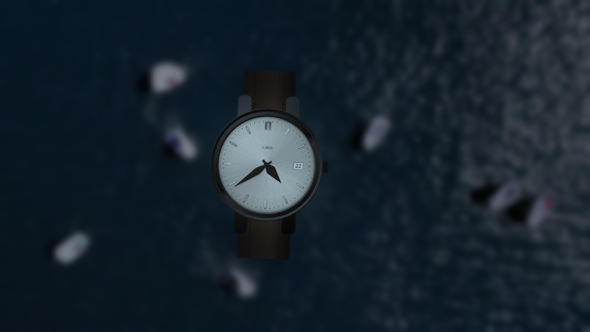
4:39
